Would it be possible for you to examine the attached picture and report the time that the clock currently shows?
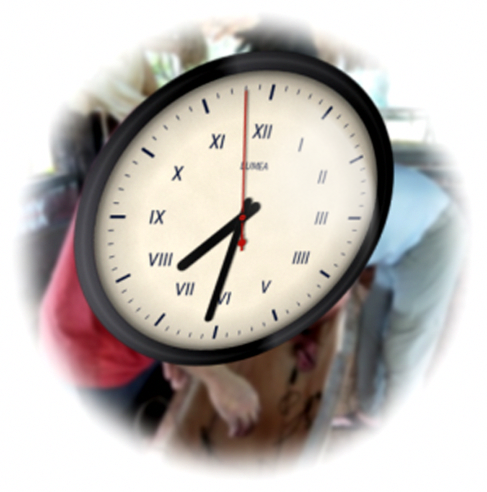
7:30:58
